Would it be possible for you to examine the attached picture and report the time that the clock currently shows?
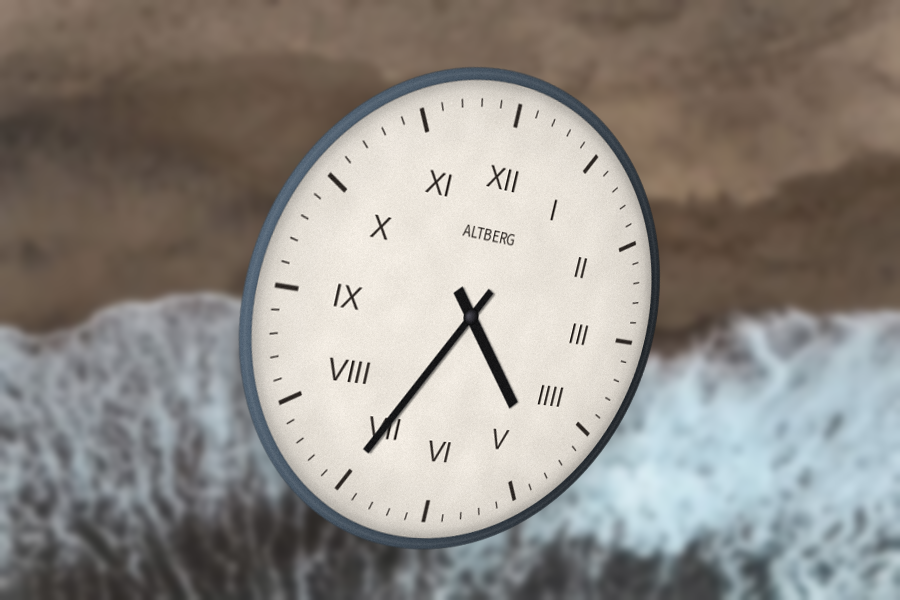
4:35
